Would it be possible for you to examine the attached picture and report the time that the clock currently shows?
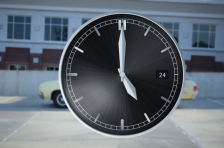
5:00
